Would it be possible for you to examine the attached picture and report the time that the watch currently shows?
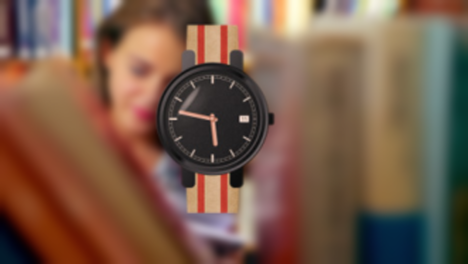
5:47
